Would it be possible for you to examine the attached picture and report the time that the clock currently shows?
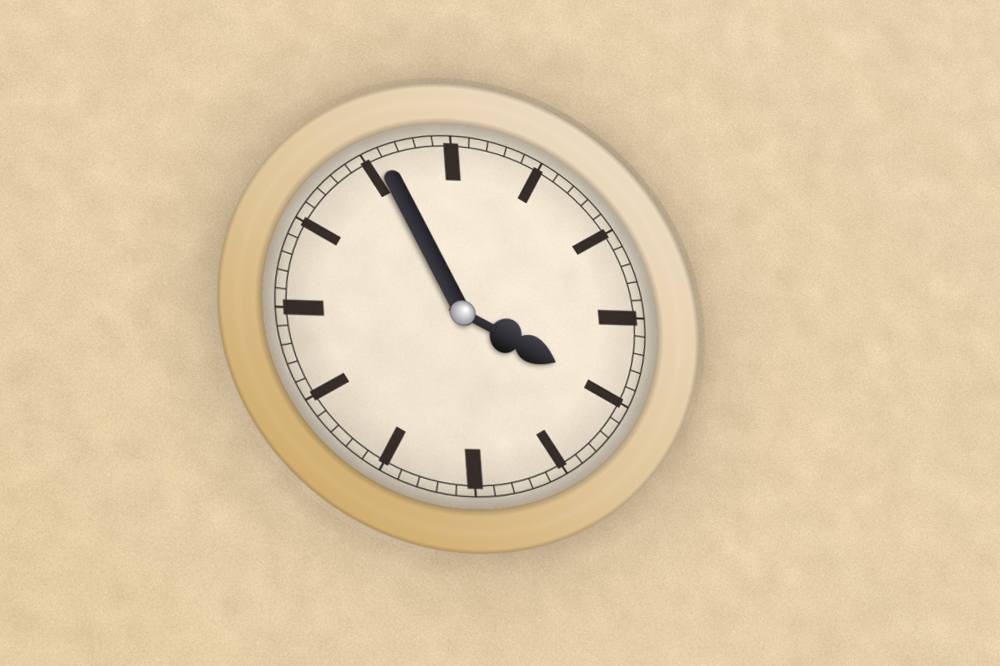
3:56
